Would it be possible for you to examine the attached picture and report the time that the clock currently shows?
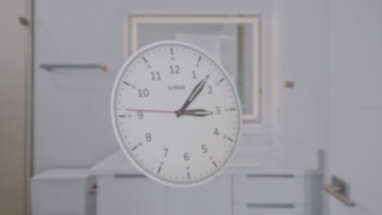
3:07:46
